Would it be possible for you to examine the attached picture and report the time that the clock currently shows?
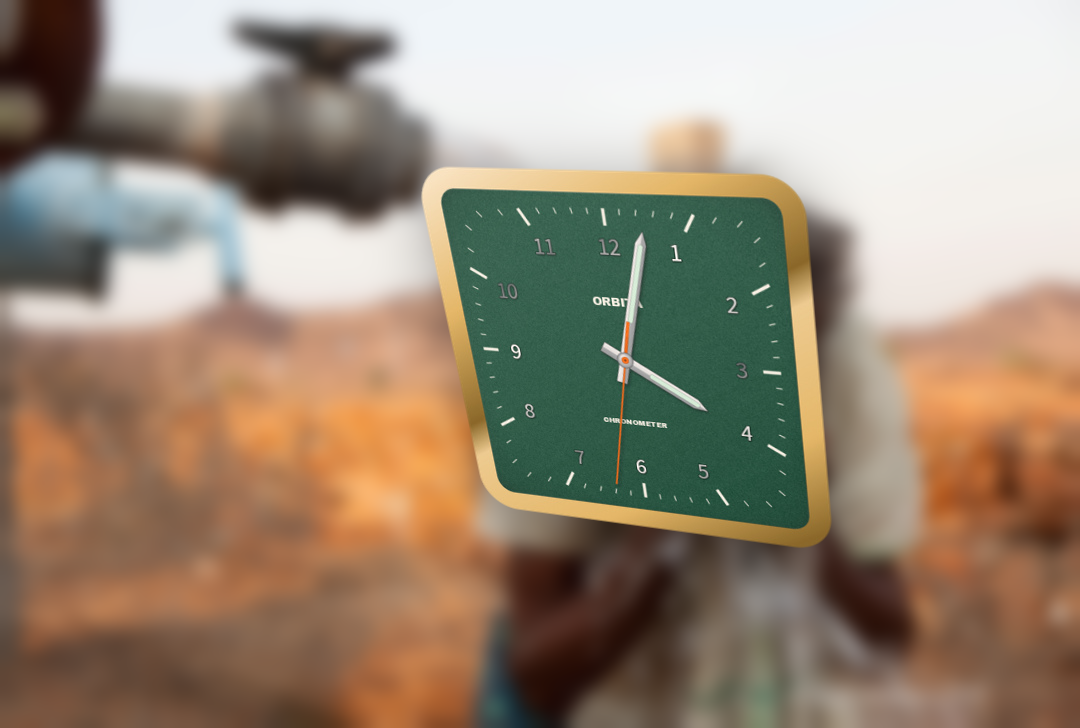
4:02:32
